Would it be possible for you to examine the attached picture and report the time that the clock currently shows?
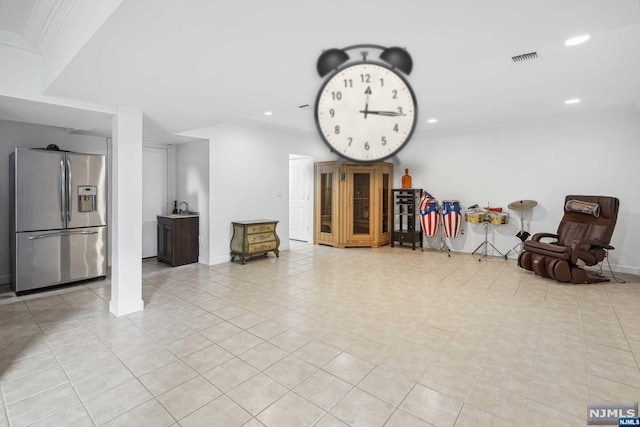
12:16
